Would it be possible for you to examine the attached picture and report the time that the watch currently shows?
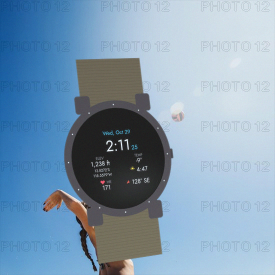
2:11
